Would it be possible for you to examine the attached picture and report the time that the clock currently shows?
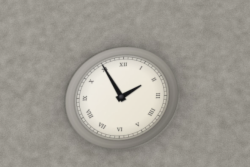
1:55
